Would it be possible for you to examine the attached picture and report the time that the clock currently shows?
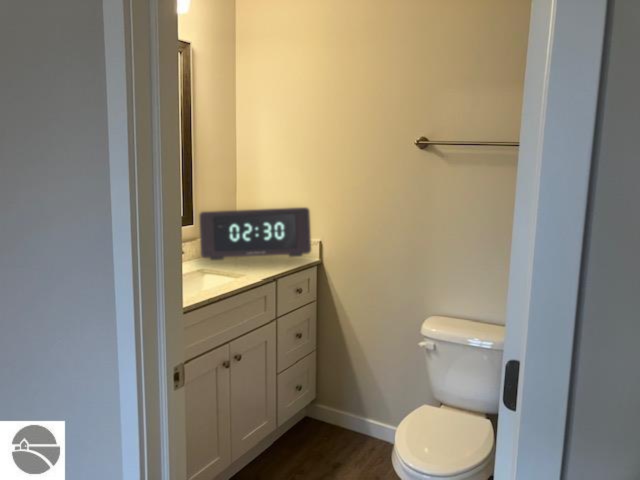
2:30
